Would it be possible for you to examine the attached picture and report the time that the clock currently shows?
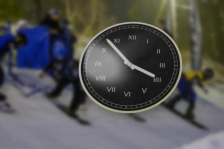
3:53
